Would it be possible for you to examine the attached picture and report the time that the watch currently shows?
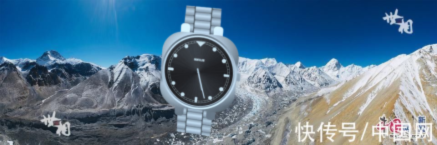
5:27
